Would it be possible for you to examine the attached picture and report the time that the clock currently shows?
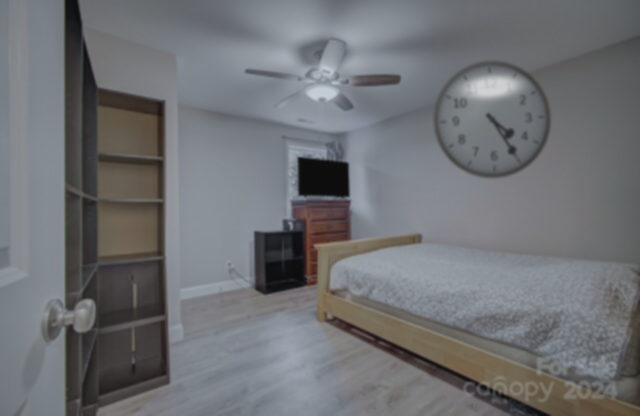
4:25
